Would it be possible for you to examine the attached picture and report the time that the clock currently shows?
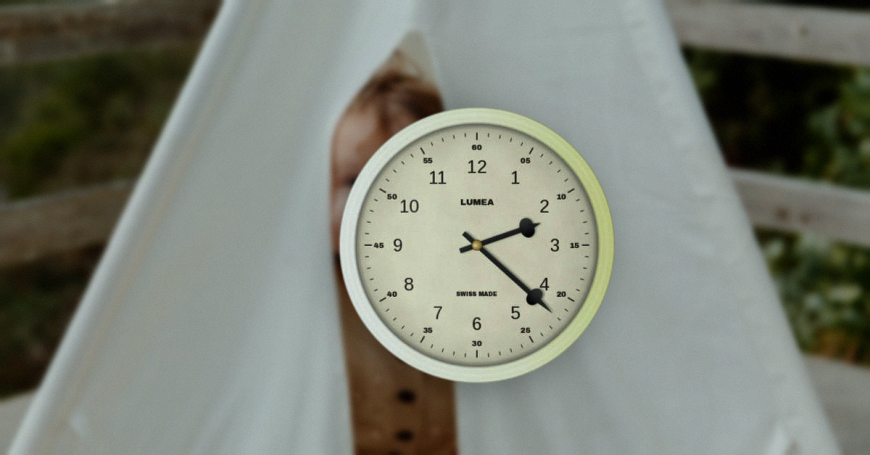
2:22
